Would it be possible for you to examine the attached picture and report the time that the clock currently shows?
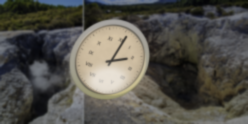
2:01
